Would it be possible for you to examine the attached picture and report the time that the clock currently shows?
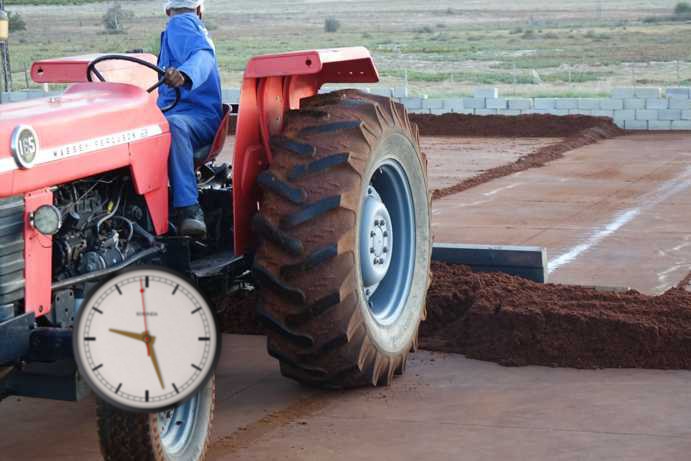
9:26:59
